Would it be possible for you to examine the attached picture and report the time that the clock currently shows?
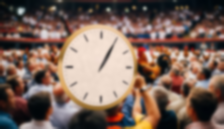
1:05
